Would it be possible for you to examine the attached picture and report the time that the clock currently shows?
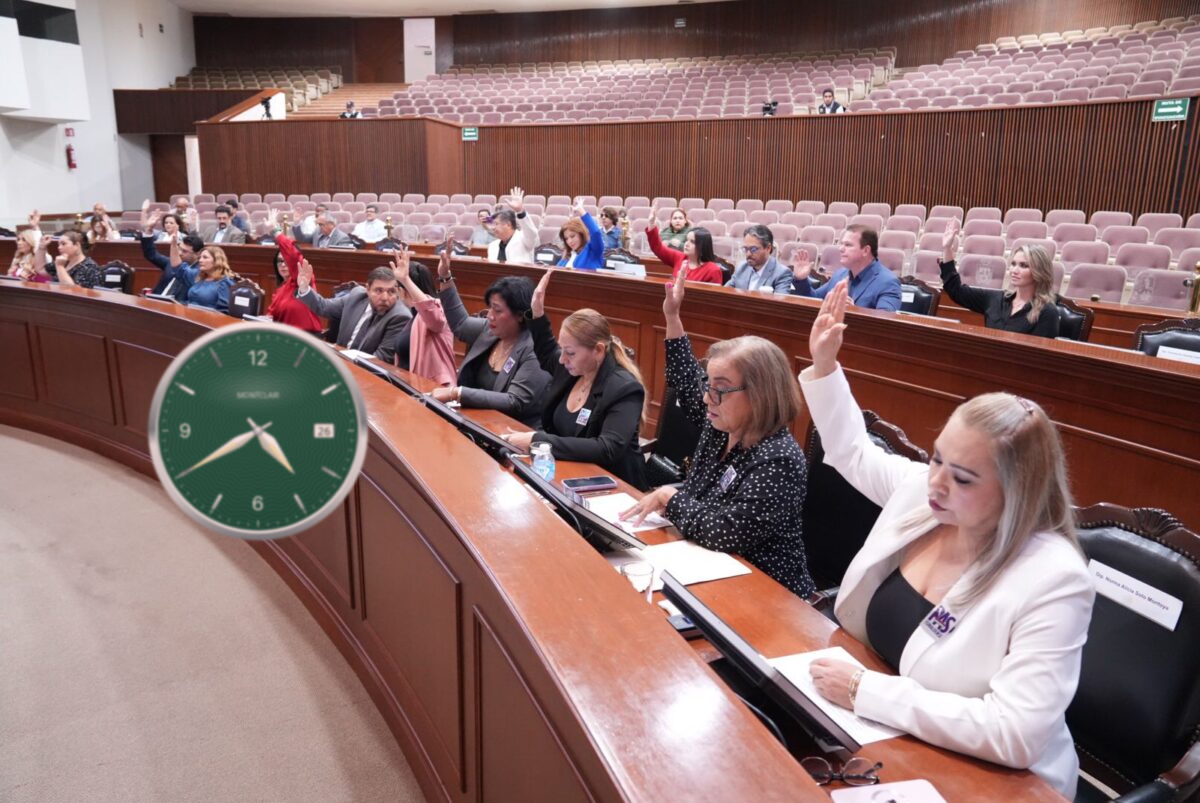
4:40
